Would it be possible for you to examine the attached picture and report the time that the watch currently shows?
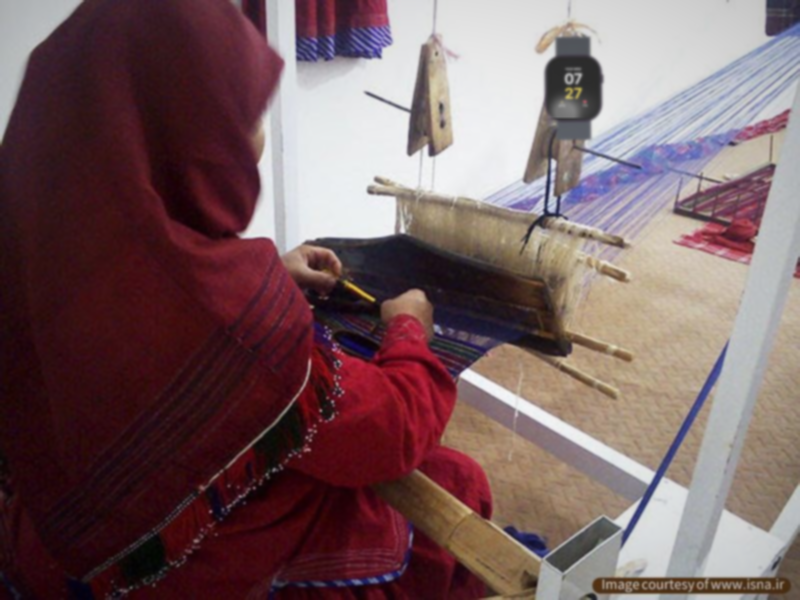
7:27
